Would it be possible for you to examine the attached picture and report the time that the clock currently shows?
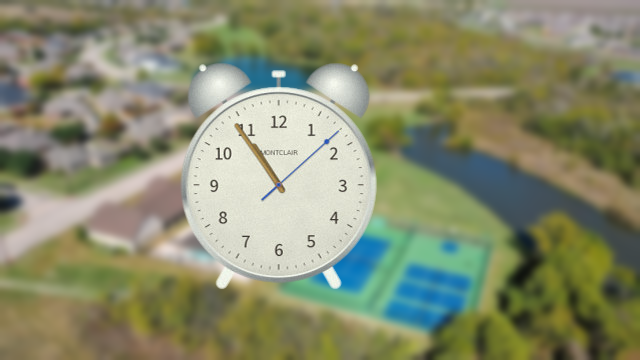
10:54:08
